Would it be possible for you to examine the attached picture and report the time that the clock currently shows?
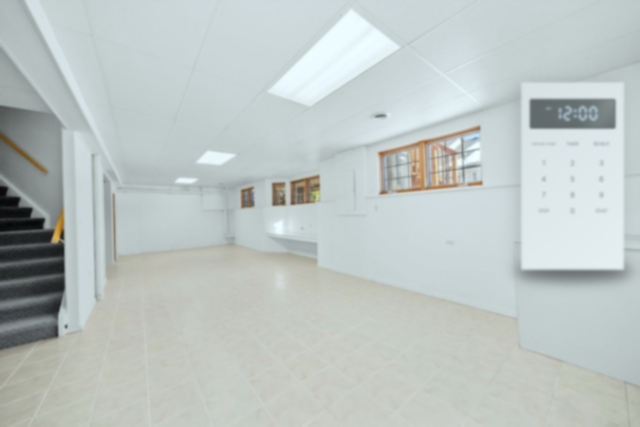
12:00
